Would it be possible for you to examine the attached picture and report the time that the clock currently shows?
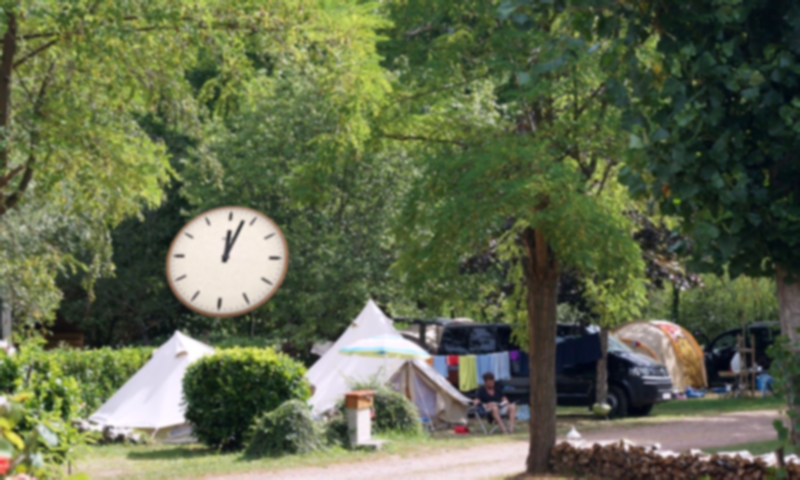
12:03
